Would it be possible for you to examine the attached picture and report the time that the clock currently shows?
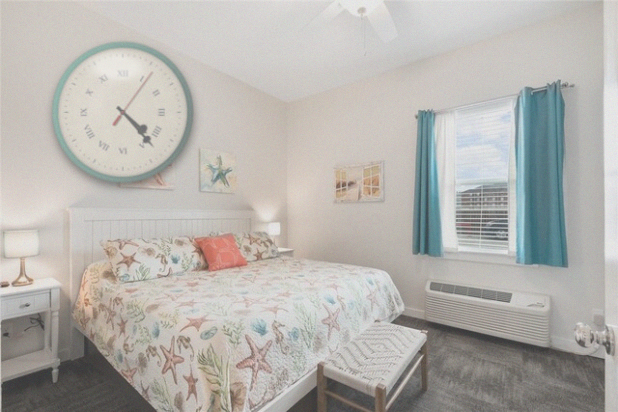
4:23:06
